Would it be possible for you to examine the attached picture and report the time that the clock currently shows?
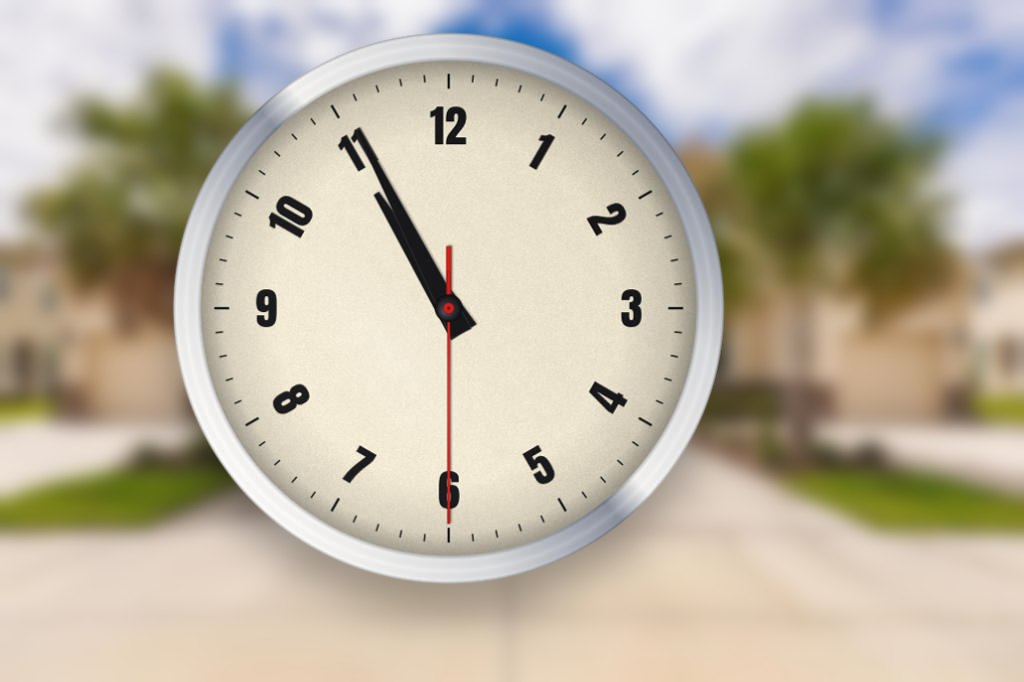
10:55:30
